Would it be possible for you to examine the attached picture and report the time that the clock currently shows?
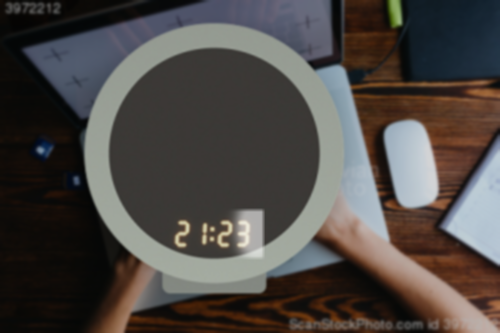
21:23
